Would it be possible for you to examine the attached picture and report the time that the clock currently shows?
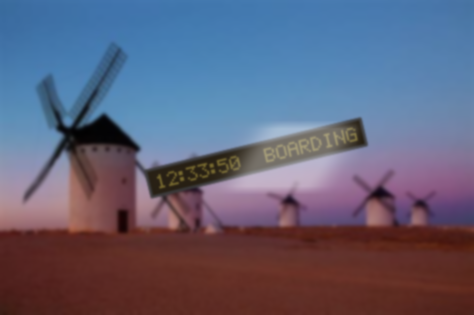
12:33:50
